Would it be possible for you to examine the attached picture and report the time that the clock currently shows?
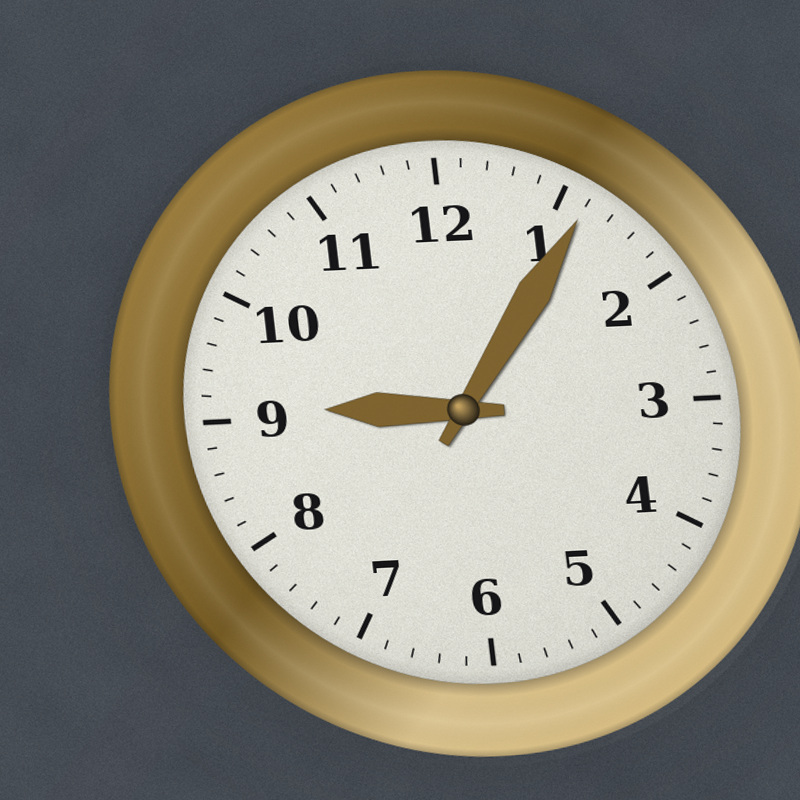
9:06
